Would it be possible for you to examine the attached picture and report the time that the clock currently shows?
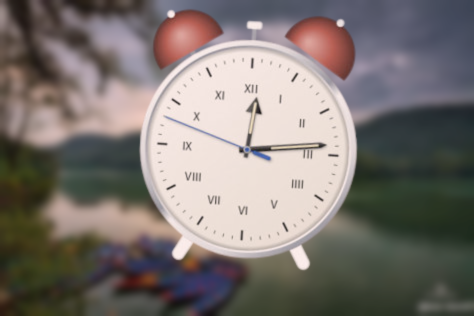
12:13:48
